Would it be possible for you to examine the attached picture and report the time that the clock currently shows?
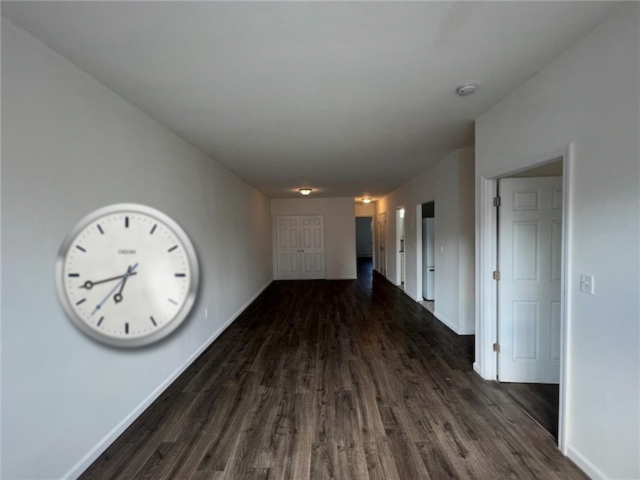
6:42:37
